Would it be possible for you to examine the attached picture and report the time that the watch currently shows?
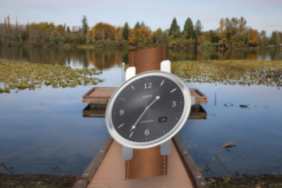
1:36
